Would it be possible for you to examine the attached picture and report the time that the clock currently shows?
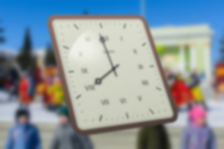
7:59
